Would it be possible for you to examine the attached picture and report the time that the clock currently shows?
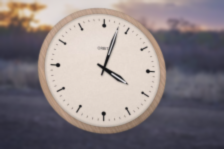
4:03
